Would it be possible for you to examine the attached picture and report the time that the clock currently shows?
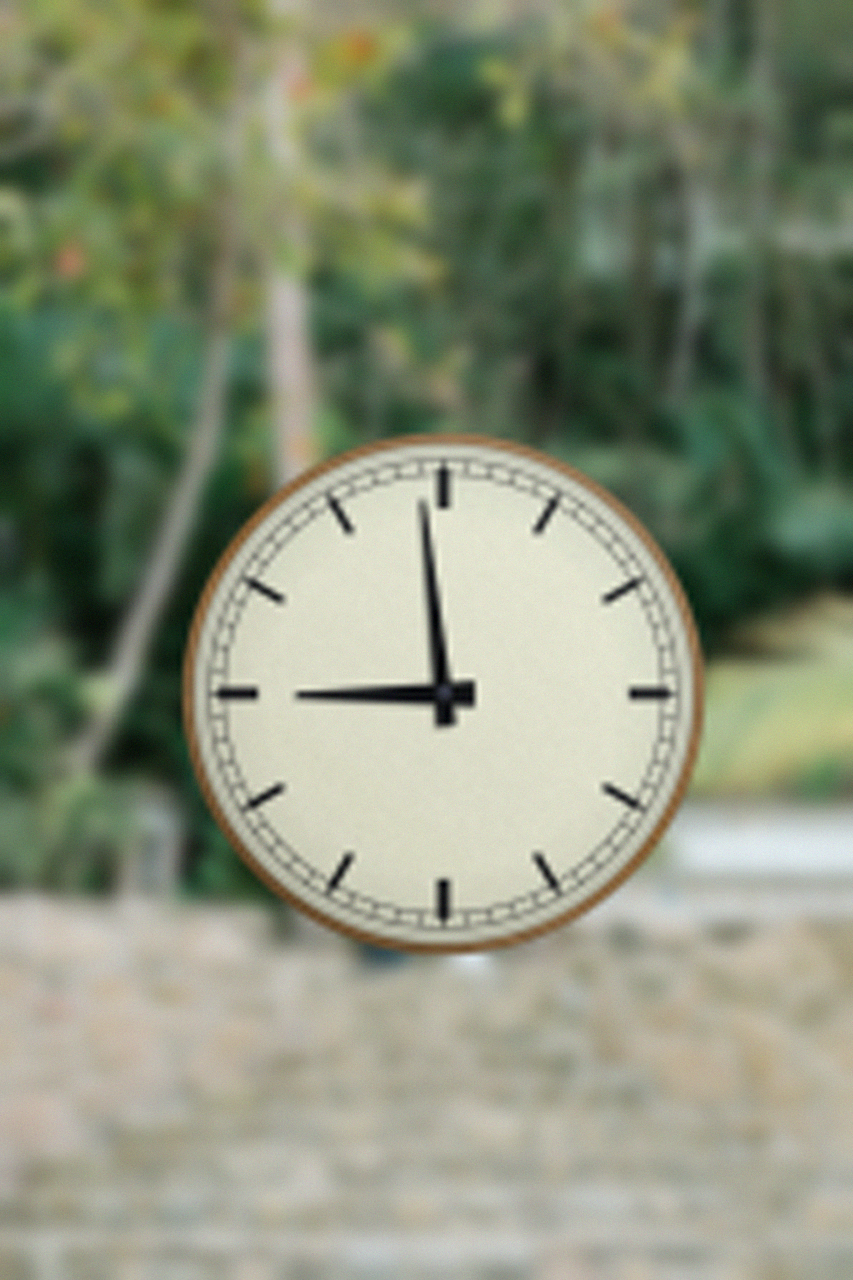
8:59
